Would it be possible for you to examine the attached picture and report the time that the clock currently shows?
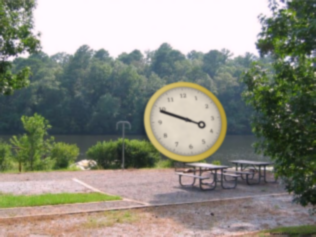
3:49
